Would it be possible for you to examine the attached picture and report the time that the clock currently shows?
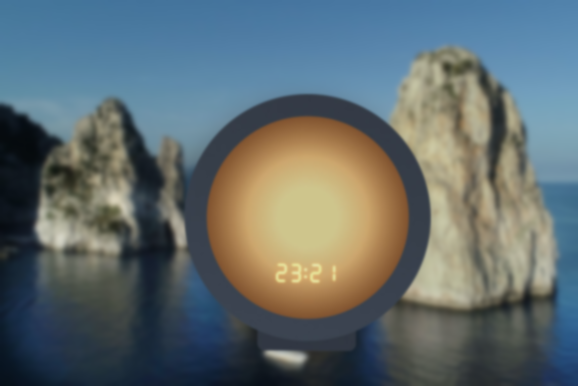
23:21
